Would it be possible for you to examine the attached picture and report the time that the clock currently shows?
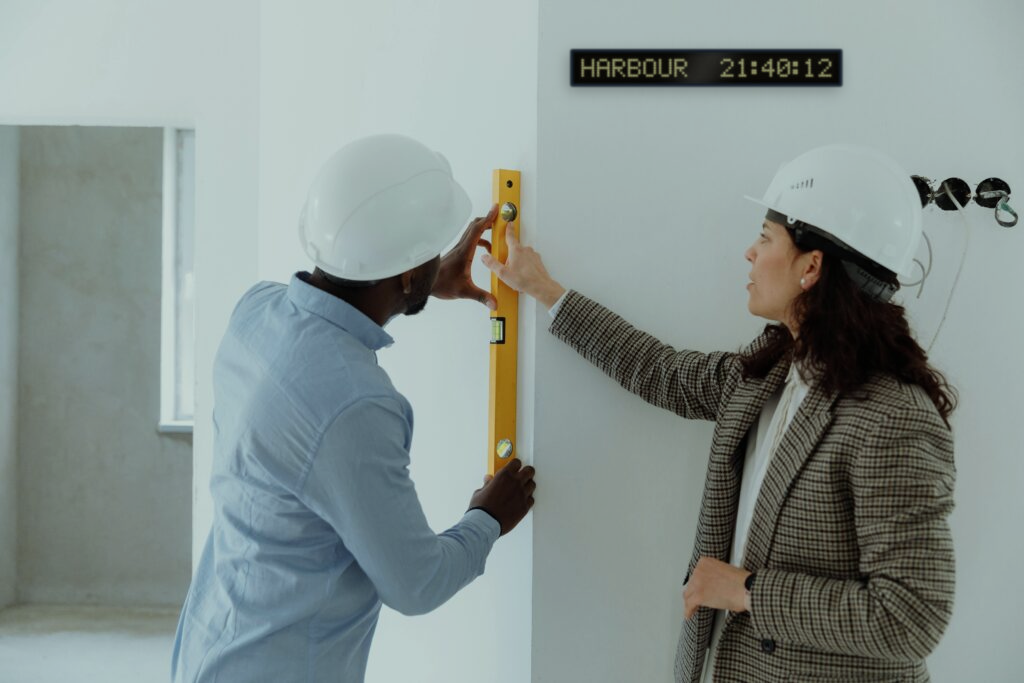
21:40:12
